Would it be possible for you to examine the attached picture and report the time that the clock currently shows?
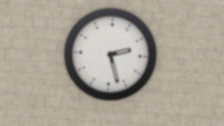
2:27
